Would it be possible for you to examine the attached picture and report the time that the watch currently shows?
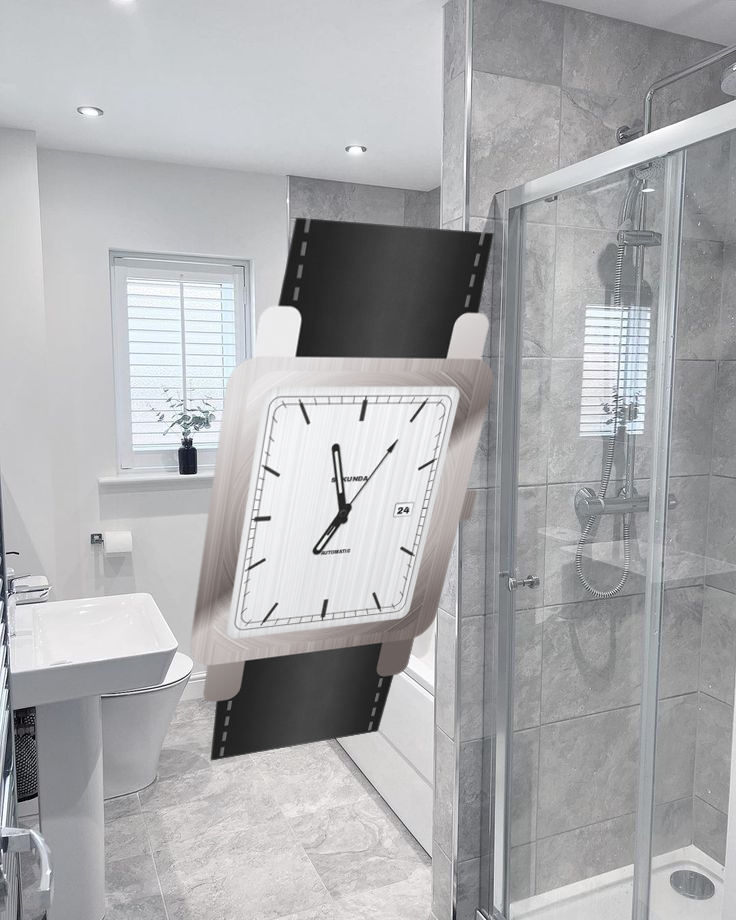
6:57:05
